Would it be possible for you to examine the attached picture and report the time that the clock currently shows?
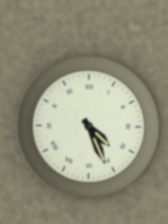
4:26
